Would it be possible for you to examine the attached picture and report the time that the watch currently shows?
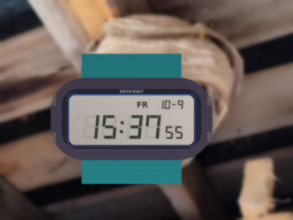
15:37:55
